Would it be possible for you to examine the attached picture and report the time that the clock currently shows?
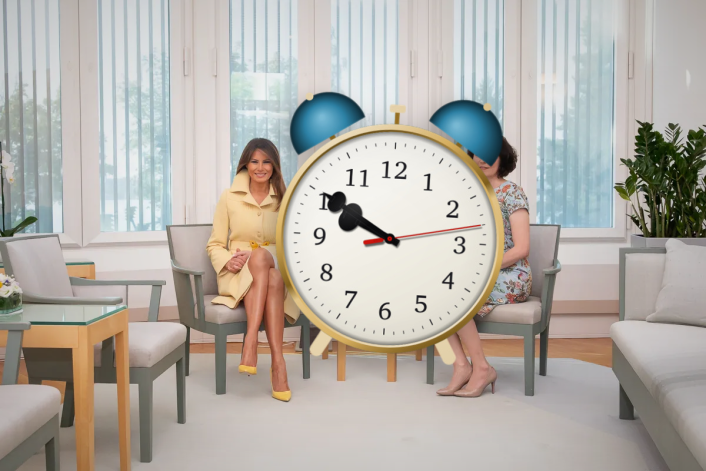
9:50:13
